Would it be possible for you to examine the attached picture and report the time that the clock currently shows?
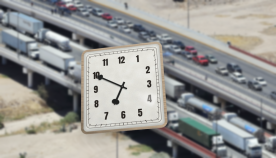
6:50
